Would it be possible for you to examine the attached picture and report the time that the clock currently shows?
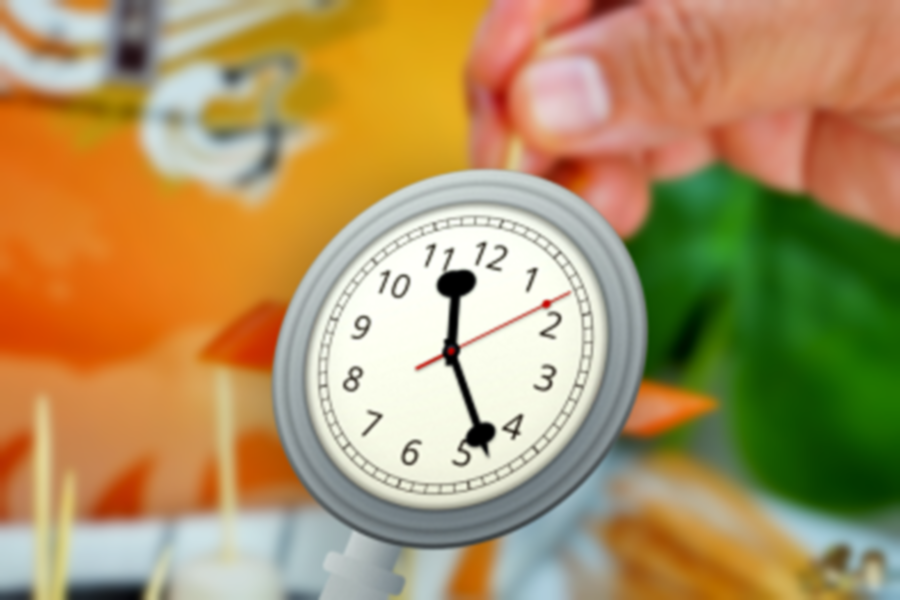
11:23:08
